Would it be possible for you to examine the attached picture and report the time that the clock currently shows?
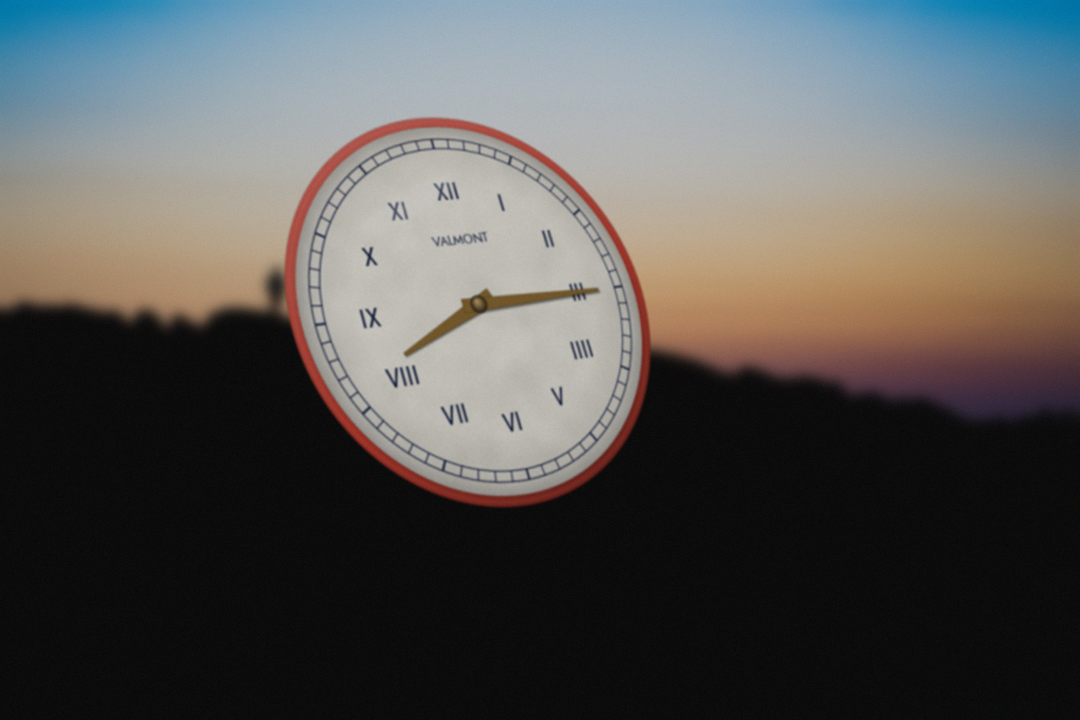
8:15
